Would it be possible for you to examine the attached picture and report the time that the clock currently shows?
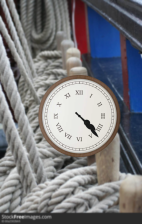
4:23
